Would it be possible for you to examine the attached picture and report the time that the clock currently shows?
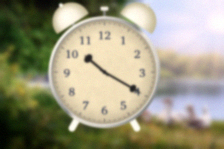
10:20
